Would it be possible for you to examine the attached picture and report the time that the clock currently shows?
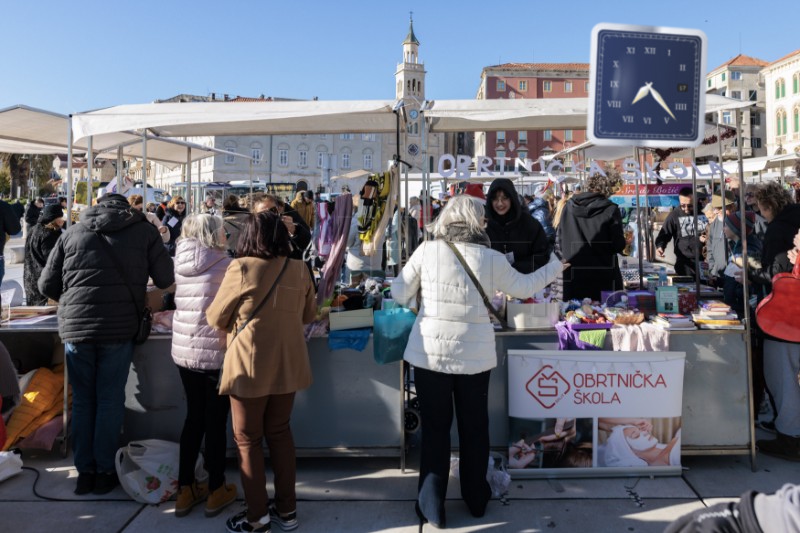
7:23
